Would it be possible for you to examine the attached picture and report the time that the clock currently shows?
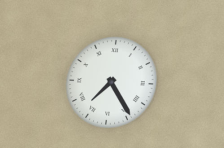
7:24
